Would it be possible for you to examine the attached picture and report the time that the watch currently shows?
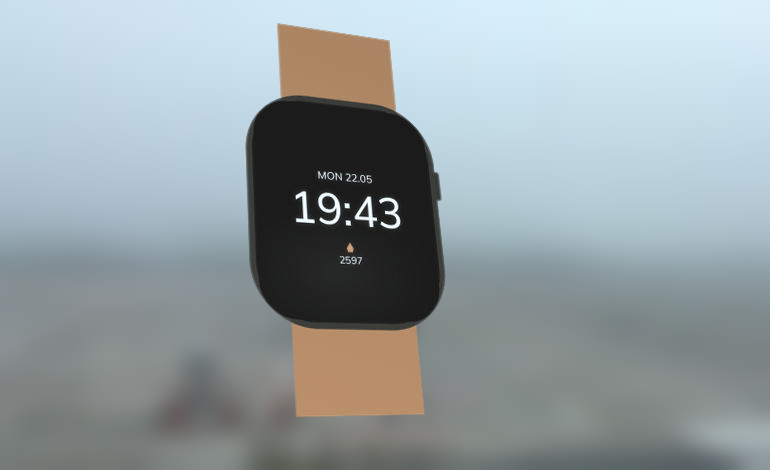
19:43
